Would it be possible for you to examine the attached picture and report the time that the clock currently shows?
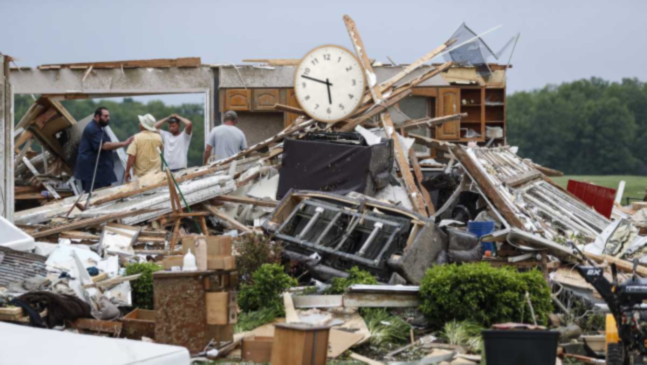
5:48
